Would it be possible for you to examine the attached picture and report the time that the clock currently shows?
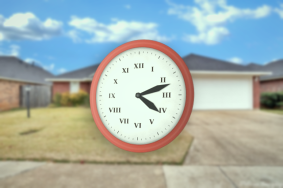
4:12
